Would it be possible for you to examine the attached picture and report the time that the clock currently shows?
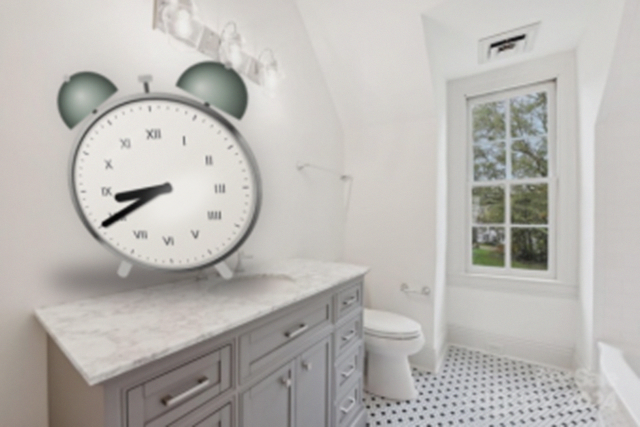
8:40
